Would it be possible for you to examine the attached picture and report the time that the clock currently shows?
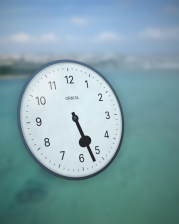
5:27
